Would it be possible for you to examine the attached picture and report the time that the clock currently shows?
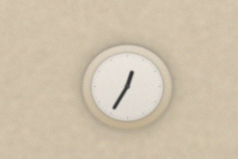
12:35
